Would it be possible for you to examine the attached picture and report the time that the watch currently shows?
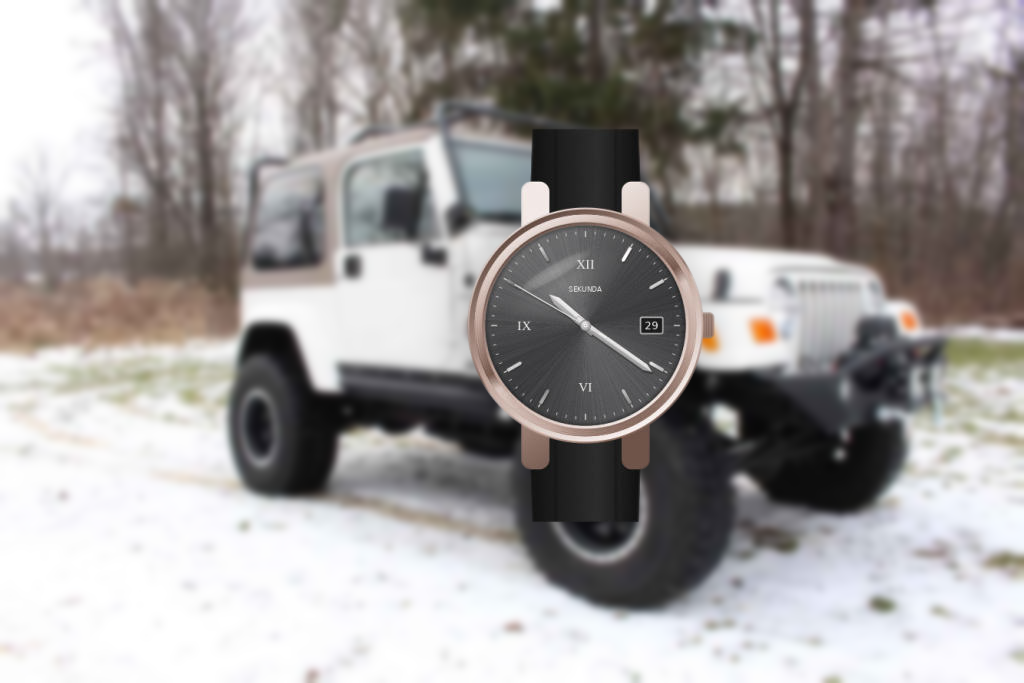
10:20:50
